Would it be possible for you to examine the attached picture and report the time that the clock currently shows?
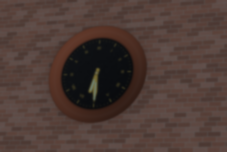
6:30
